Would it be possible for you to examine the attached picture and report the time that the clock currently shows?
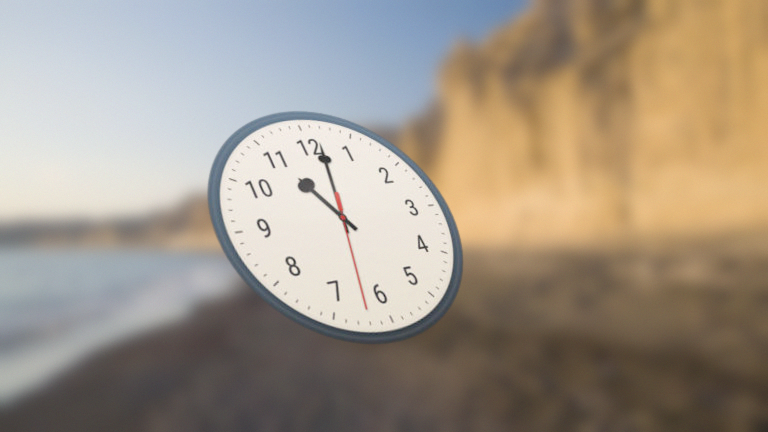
11:01:32
